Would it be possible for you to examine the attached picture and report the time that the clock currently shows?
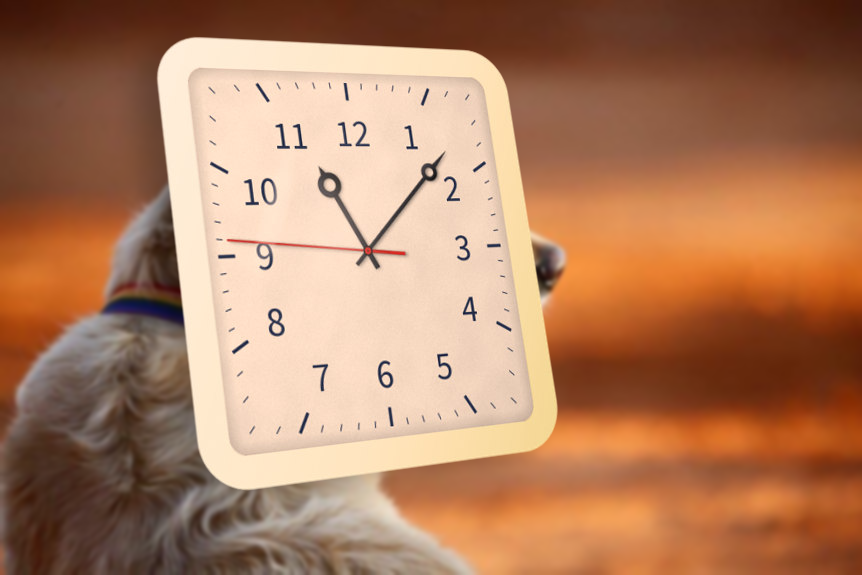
11:07:46
